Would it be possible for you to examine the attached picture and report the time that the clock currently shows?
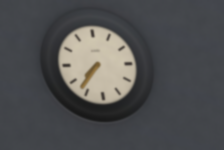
7:37
